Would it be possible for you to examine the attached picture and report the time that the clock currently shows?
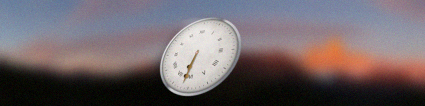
6:32
